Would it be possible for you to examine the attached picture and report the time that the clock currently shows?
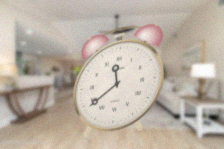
11:39
